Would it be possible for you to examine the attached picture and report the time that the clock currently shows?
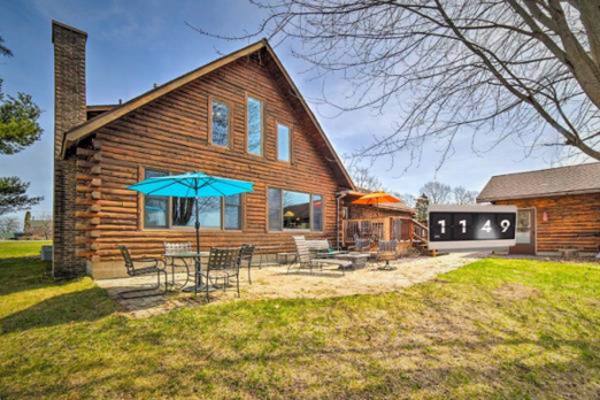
11:49
